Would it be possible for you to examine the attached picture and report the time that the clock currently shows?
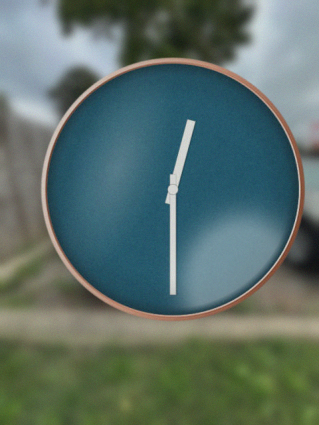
12:30
